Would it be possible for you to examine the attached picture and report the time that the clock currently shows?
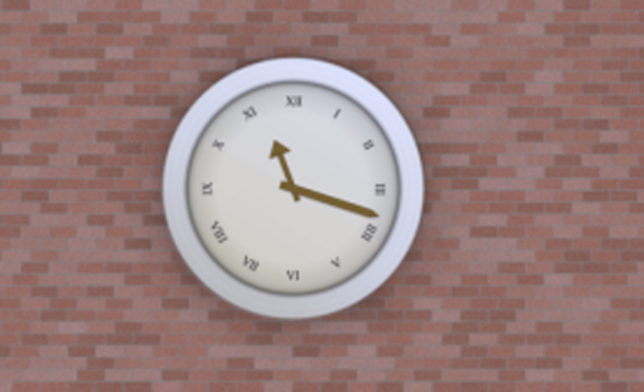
11:18
